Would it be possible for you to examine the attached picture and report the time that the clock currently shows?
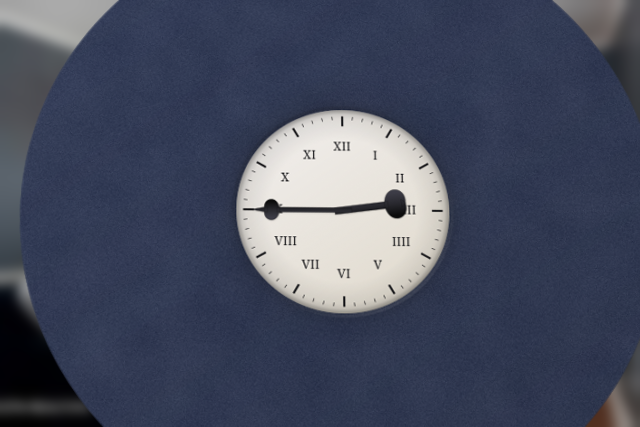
2:45
